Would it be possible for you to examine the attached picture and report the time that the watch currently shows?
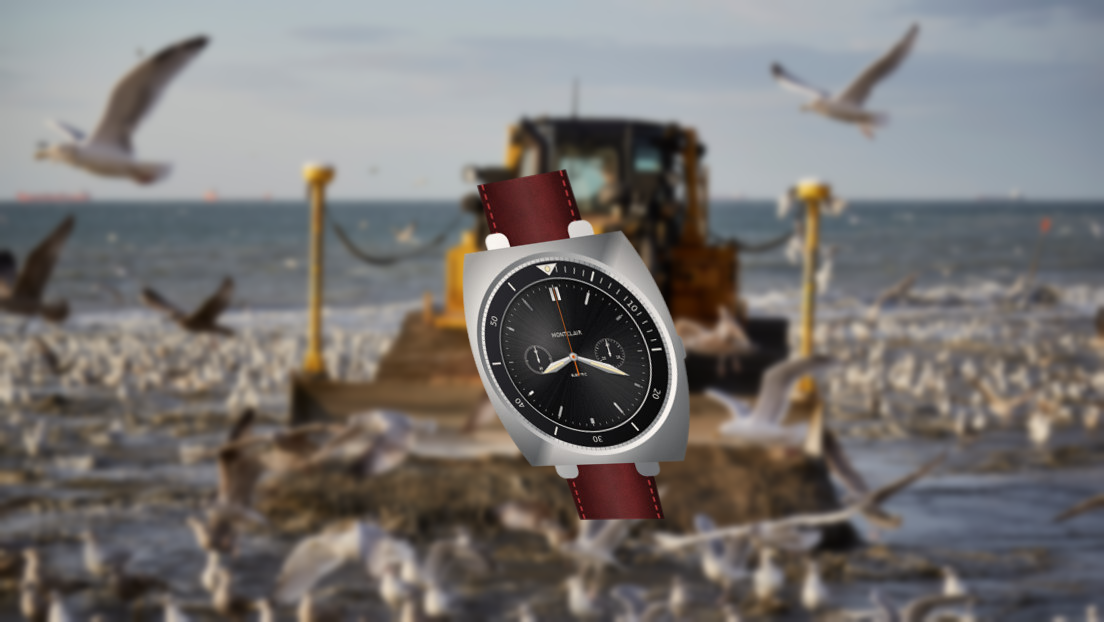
8:19
